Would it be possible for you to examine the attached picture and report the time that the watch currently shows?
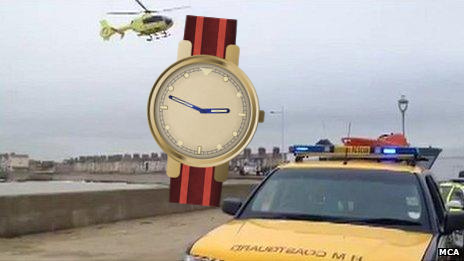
2:48
